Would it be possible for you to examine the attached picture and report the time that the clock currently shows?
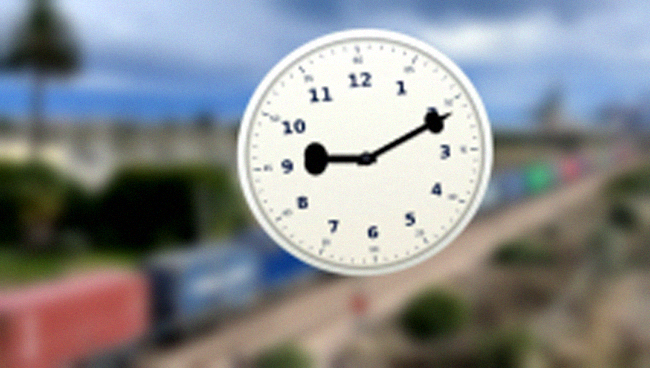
9:11
